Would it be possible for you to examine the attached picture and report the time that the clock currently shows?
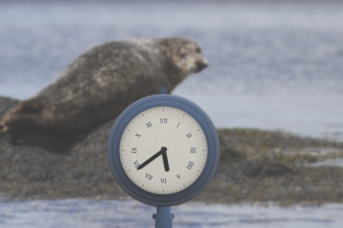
5:39
